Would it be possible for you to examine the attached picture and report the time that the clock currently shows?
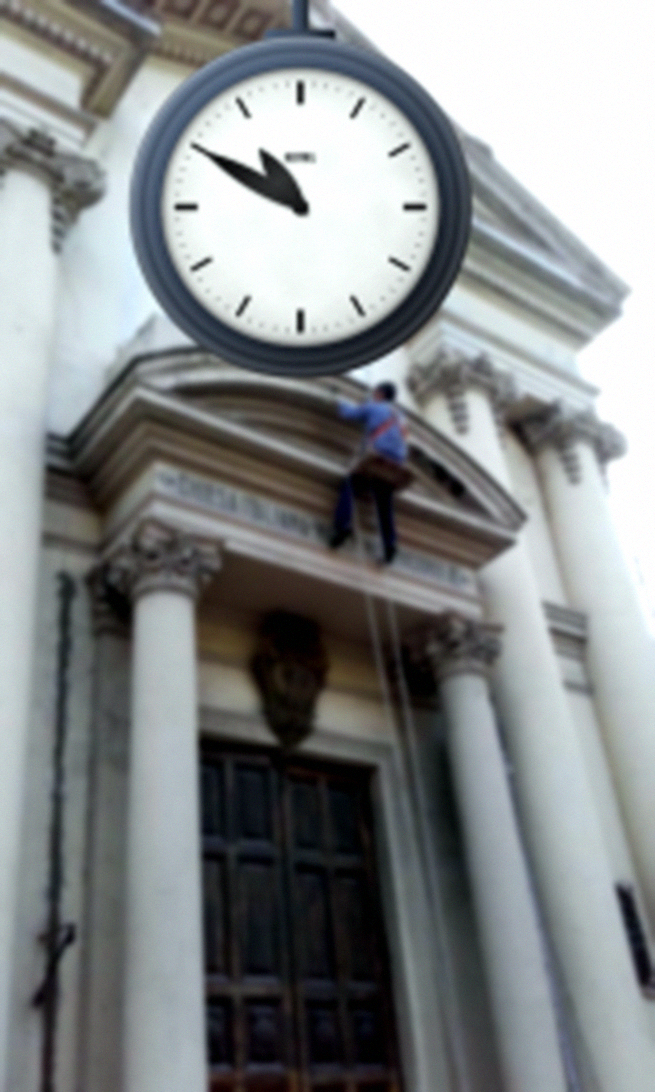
10:50
